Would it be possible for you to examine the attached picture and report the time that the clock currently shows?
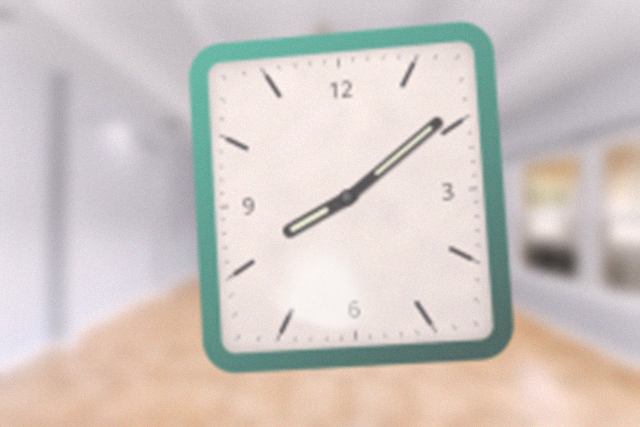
8:09
